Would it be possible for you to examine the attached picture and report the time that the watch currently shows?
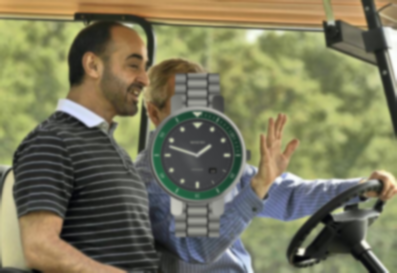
1:48
